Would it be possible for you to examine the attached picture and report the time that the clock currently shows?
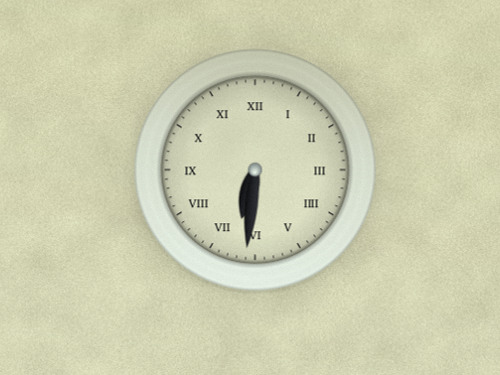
6:31
